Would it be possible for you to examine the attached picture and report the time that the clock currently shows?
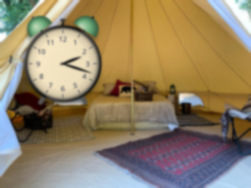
2:18
